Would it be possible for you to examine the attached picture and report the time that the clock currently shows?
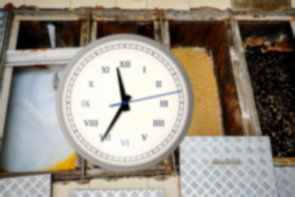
11:35:13
